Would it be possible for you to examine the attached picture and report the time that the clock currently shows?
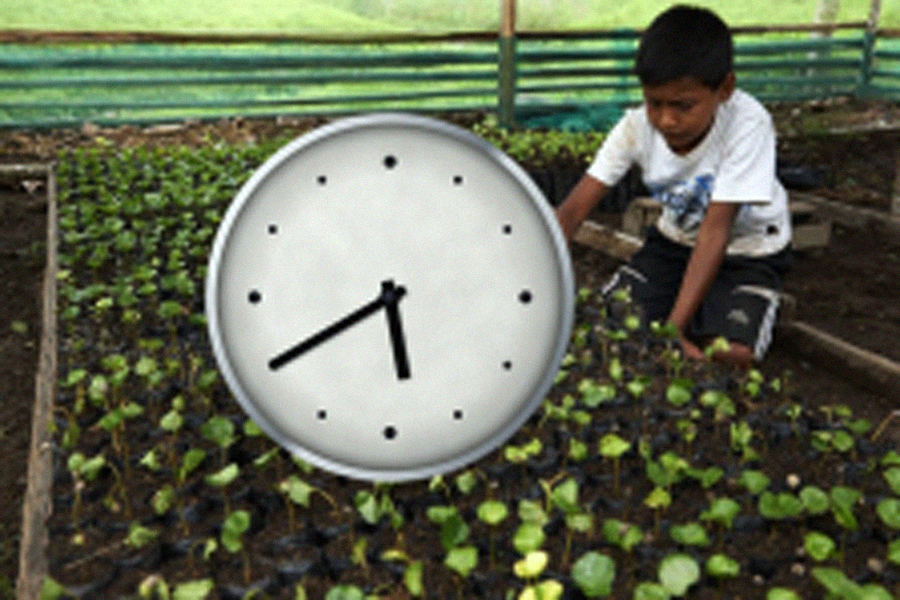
5:40
